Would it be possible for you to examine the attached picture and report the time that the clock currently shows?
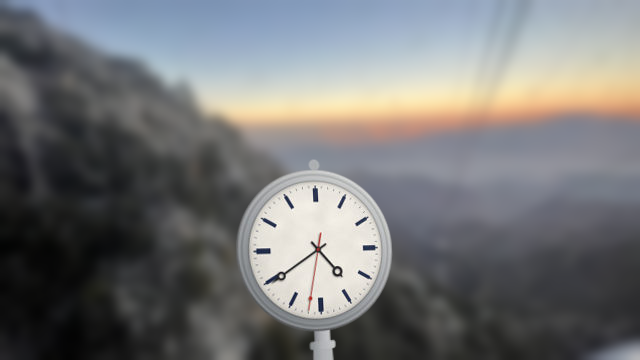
4:39:32
